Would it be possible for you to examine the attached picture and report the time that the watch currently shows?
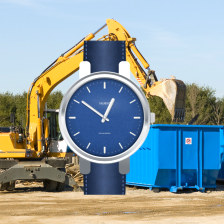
12:51
